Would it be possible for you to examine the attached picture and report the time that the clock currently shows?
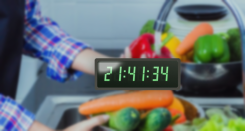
21:41:34
